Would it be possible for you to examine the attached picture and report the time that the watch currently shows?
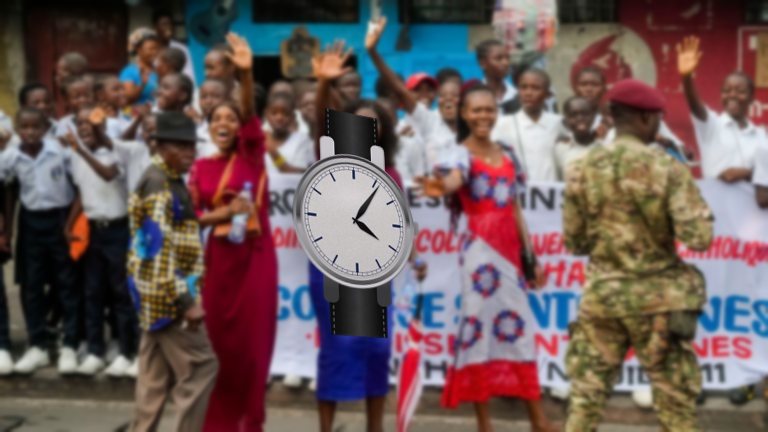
4:06
